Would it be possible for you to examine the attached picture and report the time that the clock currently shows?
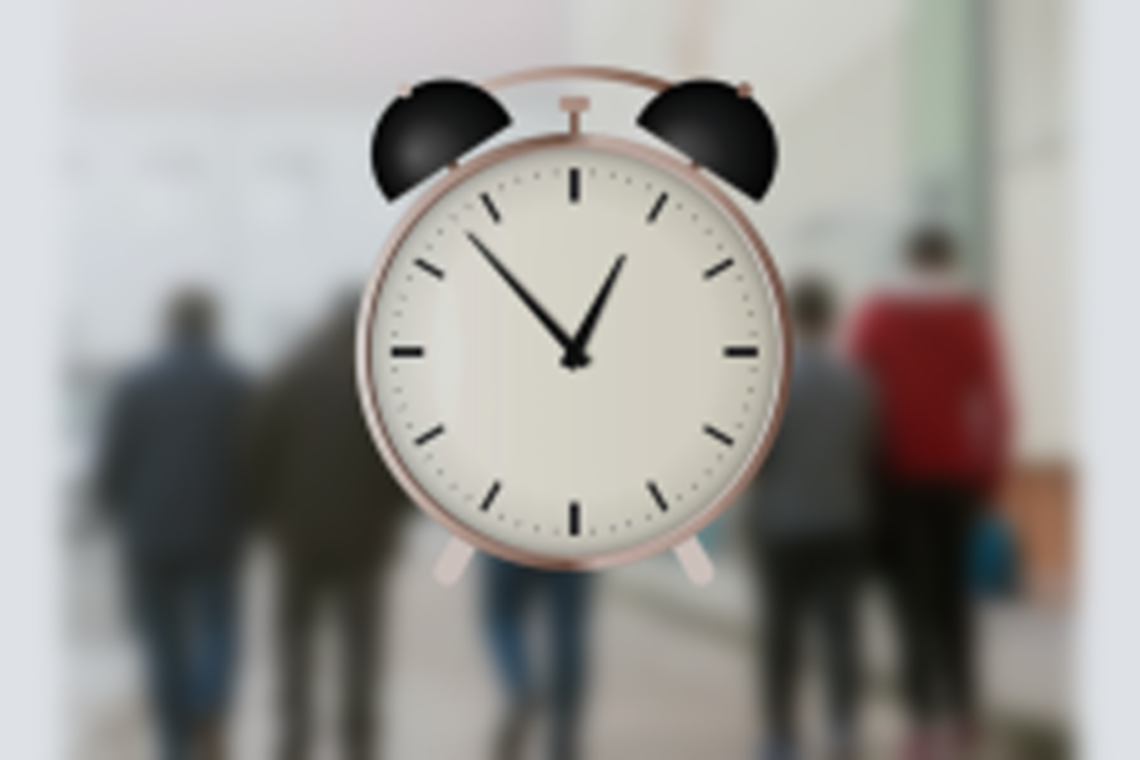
12:53
